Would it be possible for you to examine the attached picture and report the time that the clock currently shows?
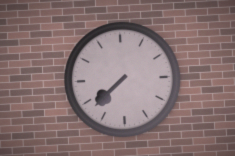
7:38
